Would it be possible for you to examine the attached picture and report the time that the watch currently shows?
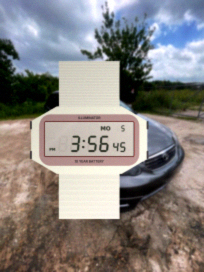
3:56:45
